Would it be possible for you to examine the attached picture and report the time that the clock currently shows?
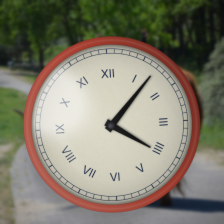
4:07
